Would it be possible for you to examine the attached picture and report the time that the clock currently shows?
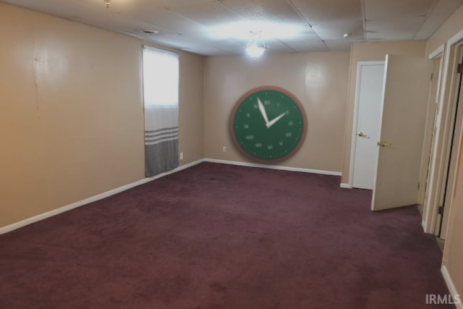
1:57
